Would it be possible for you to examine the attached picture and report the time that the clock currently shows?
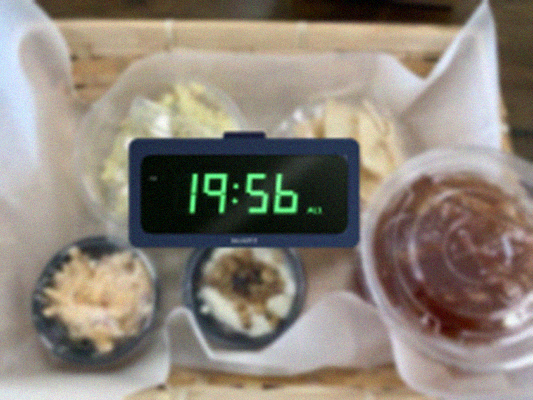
19:56
